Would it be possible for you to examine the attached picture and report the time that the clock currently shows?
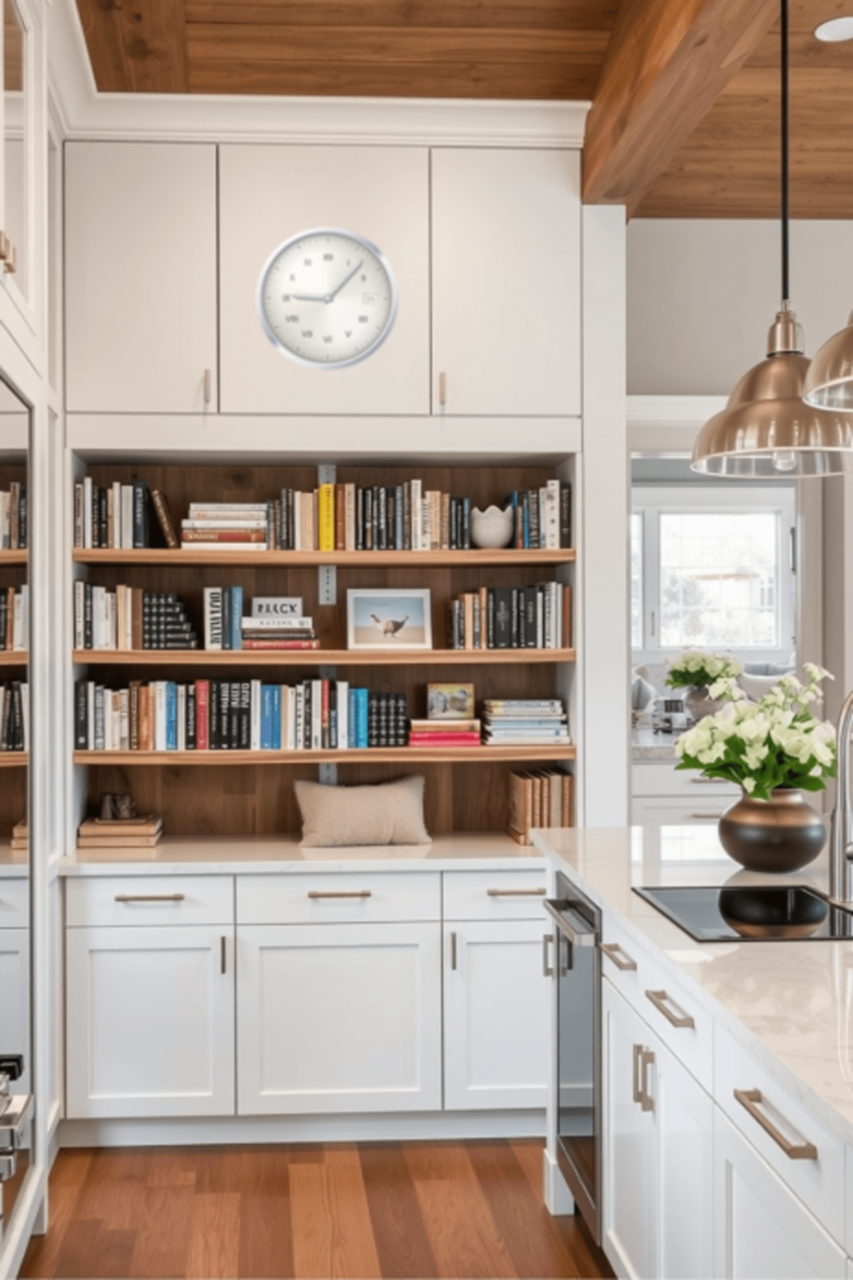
9:07
